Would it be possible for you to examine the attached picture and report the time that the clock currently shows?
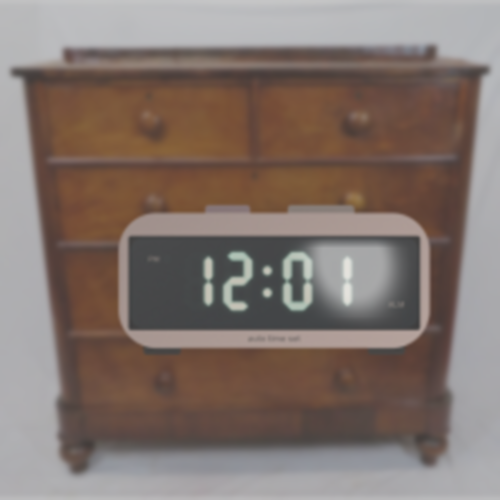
12:01
